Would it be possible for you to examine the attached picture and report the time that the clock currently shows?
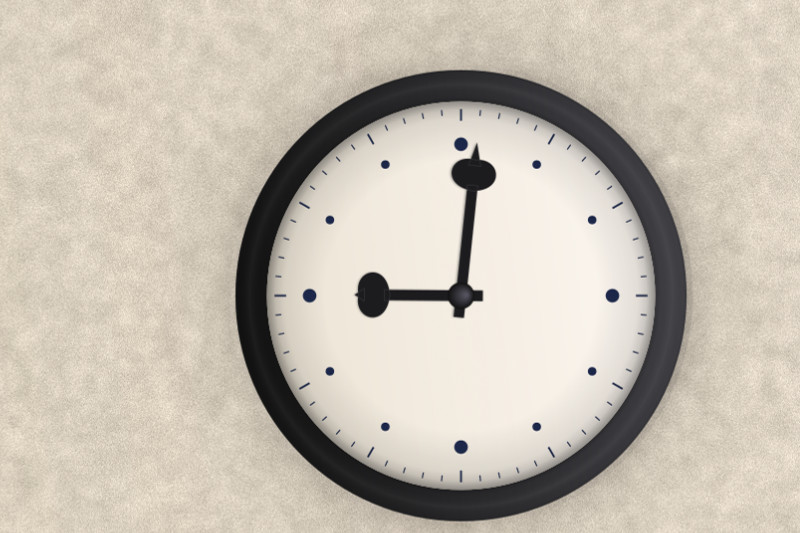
9:01
